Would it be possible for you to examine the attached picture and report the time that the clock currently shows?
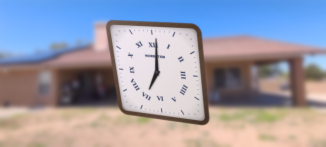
7:01
